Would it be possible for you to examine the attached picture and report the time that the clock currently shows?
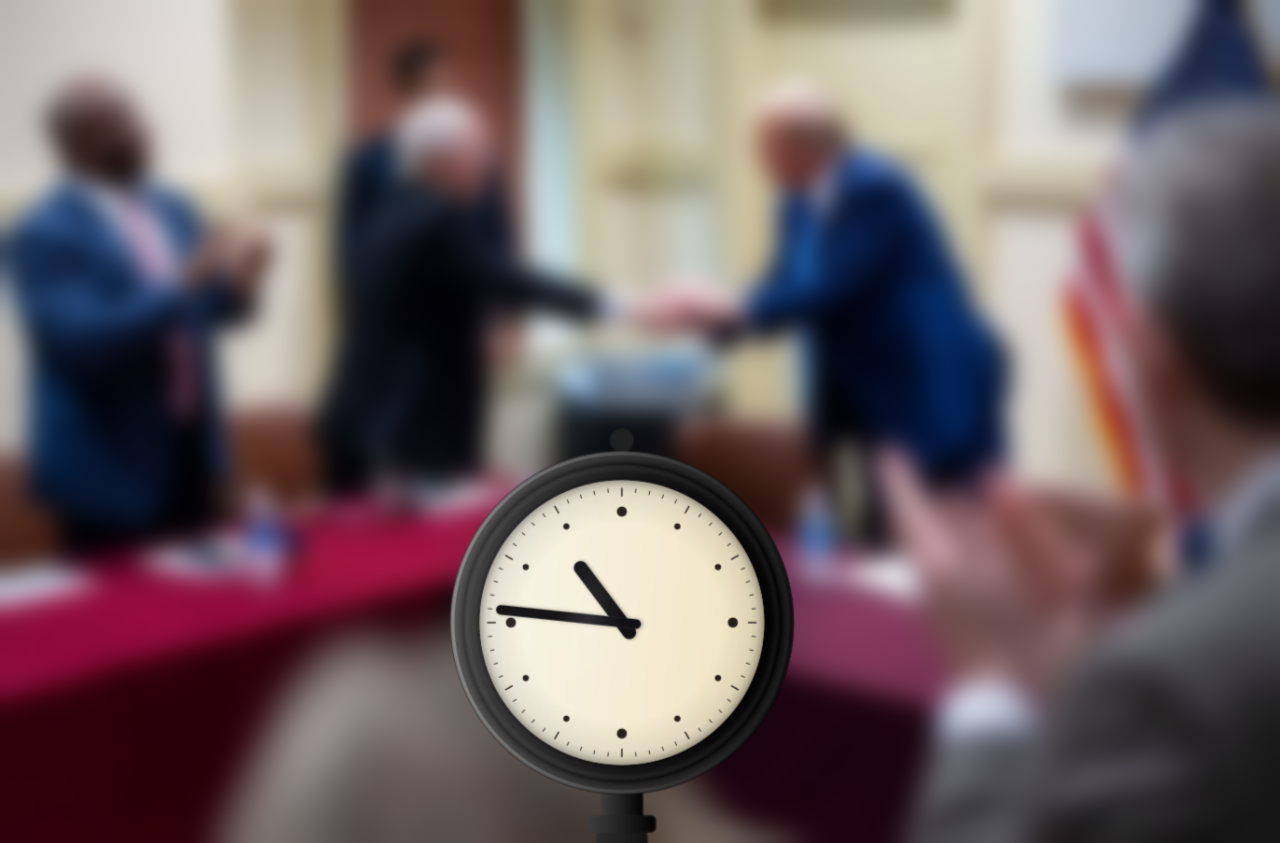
10:46
